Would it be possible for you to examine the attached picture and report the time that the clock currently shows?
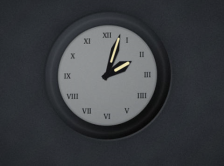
2:03
